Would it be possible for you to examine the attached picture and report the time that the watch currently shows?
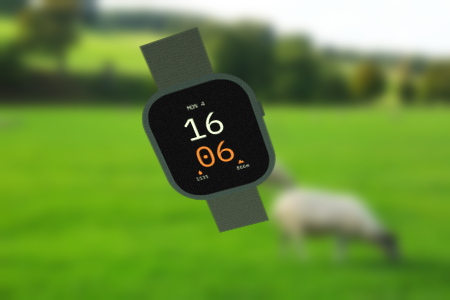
16:06
